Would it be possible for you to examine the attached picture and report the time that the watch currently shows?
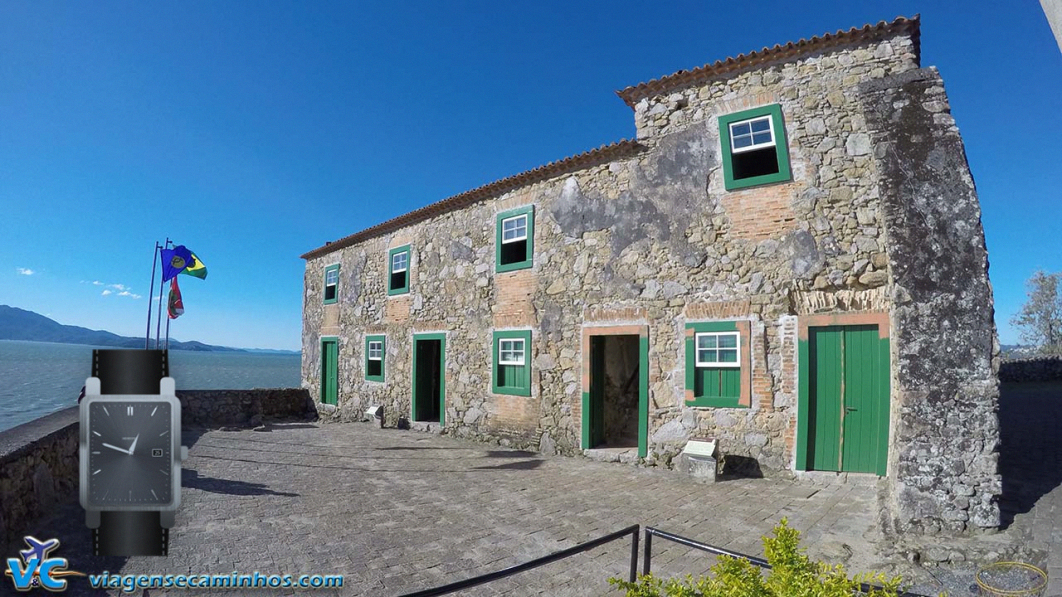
12:48
